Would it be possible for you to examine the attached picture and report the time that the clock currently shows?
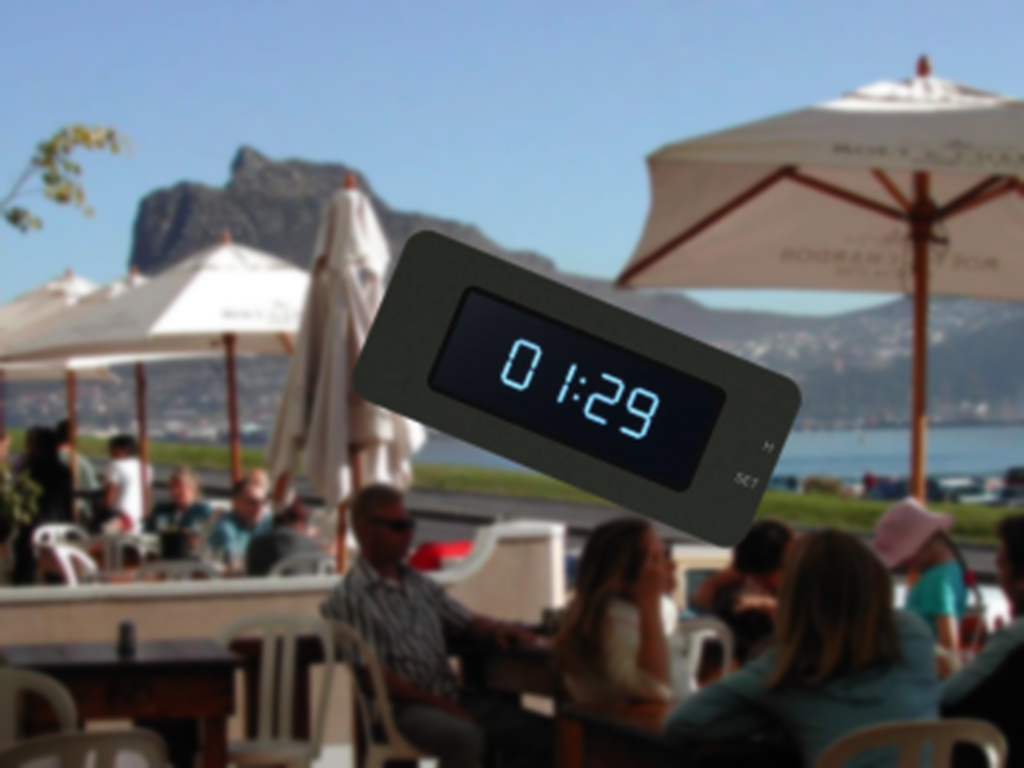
1:29
